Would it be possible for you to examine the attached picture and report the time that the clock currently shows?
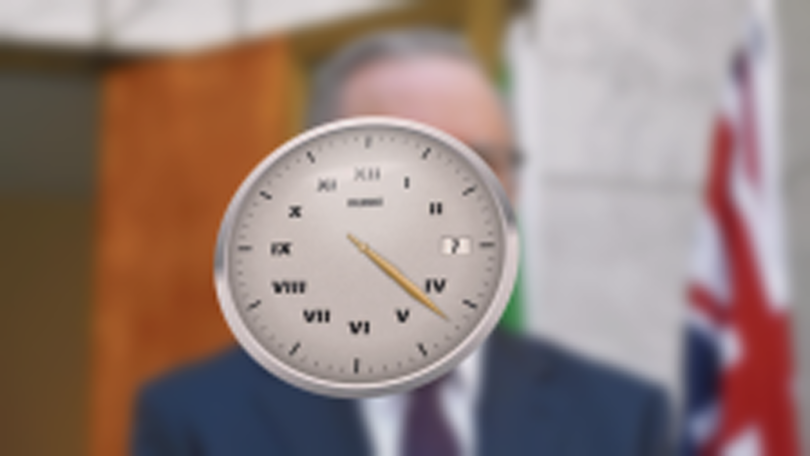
4:22
